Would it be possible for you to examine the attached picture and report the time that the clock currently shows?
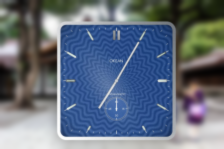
7:05
